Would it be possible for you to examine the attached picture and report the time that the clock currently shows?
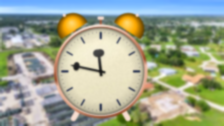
11:47
